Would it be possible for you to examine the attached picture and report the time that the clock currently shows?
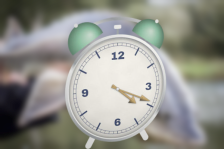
4:19
